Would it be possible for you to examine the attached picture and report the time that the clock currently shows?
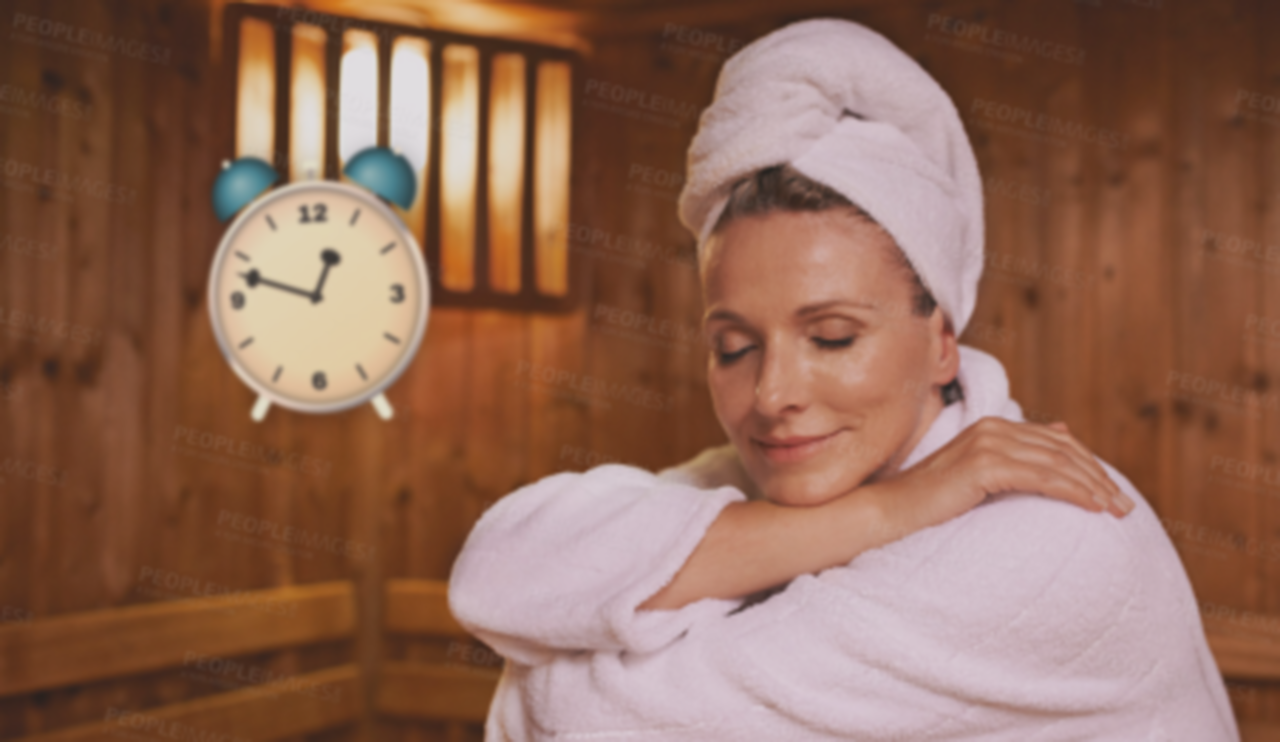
12:48
